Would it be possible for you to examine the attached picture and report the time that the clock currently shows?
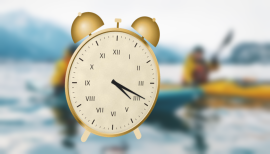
4:19
